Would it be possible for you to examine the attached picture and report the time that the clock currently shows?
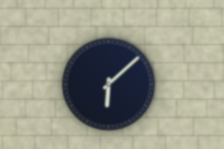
6:08
